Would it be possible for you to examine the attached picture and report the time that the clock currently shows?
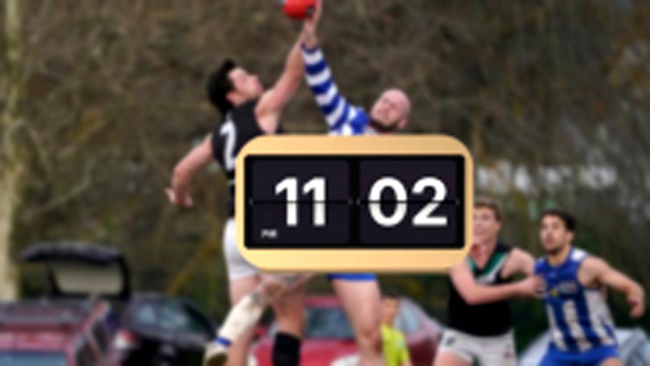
11:02
